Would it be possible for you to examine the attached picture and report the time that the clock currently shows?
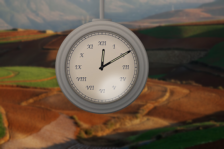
12:10
